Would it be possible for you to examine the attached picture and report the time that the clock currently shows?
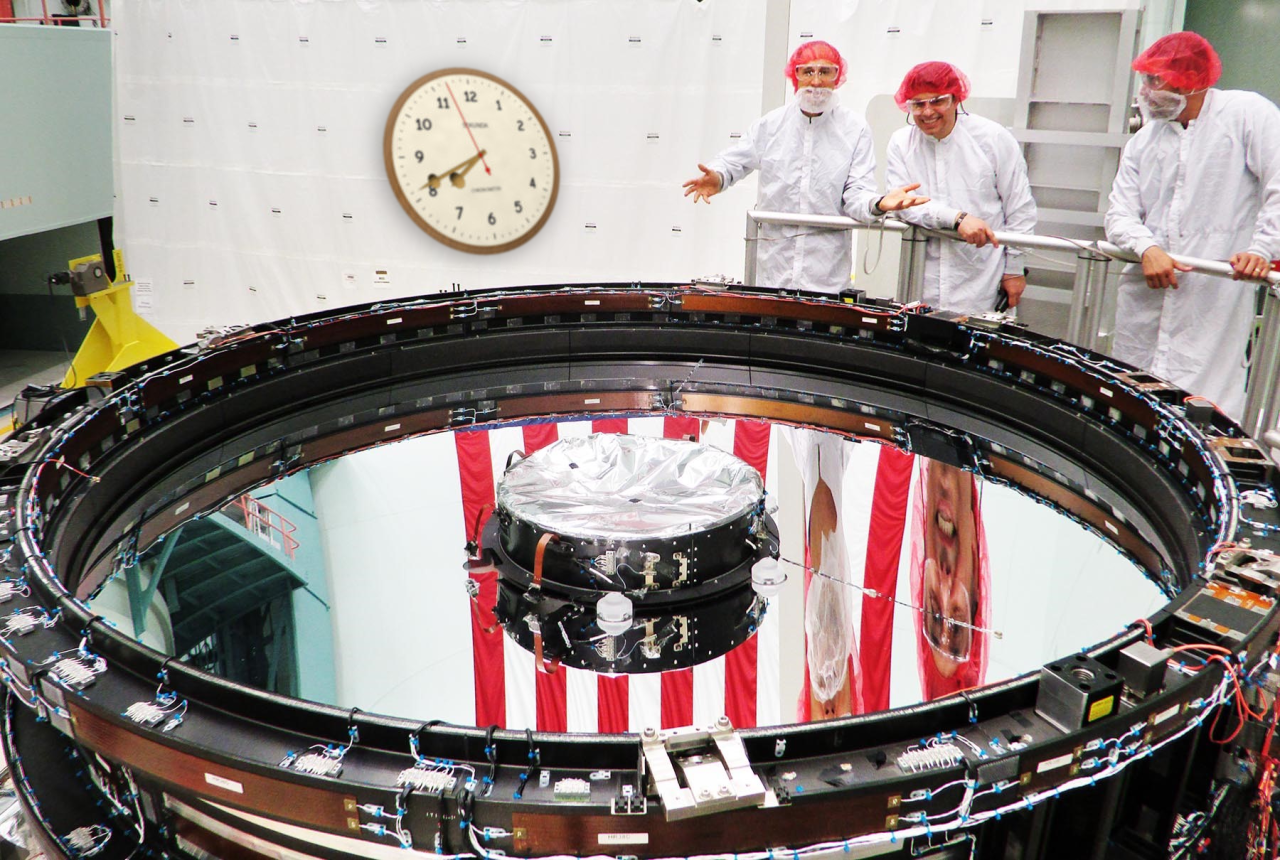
7:40:57
